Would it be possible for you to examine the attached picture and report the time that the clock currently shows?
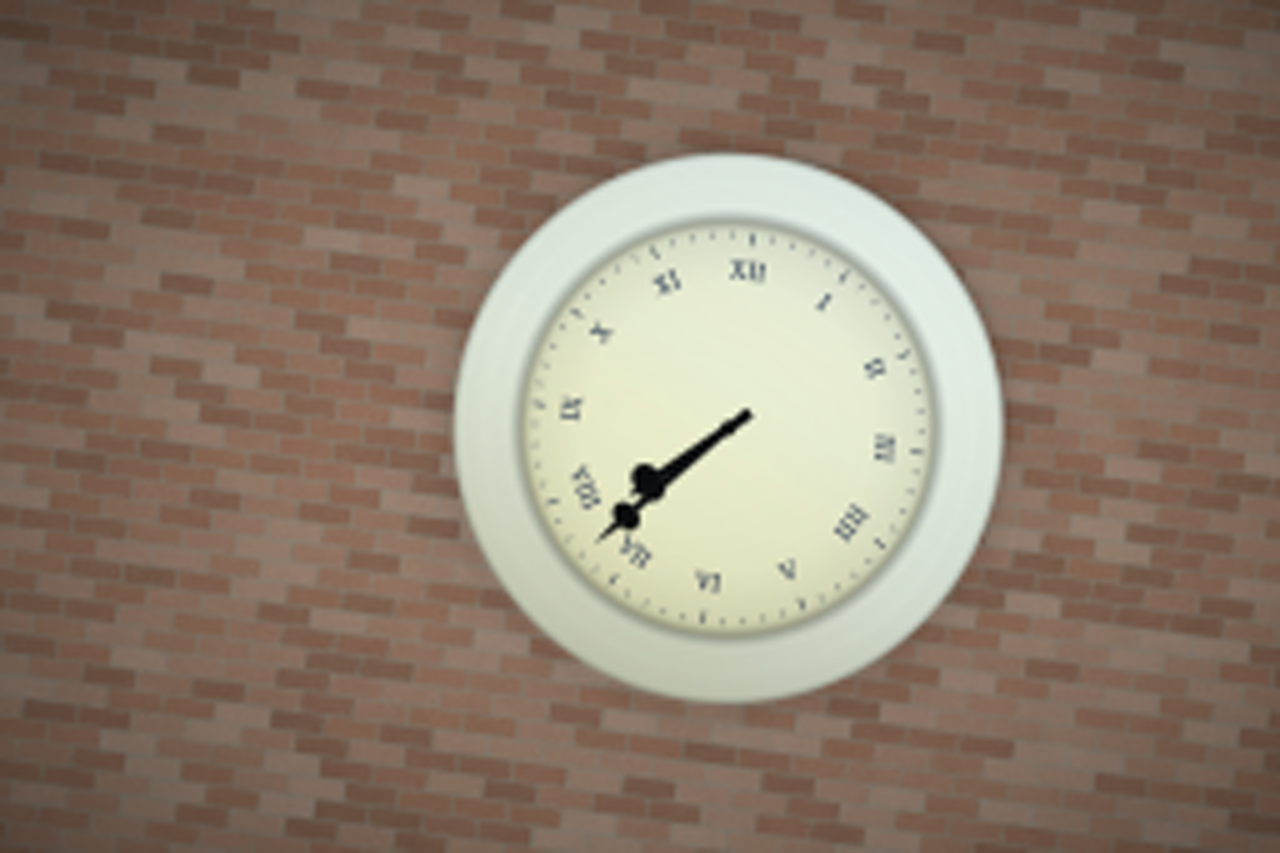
7:37
